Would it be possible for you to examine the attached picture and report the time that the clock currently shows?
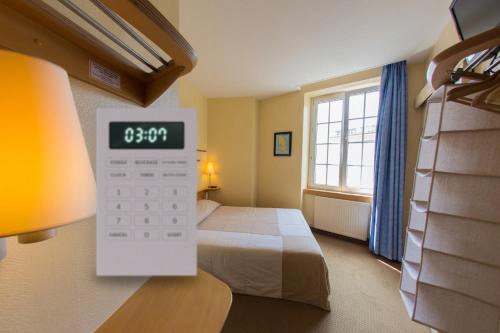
3:07
